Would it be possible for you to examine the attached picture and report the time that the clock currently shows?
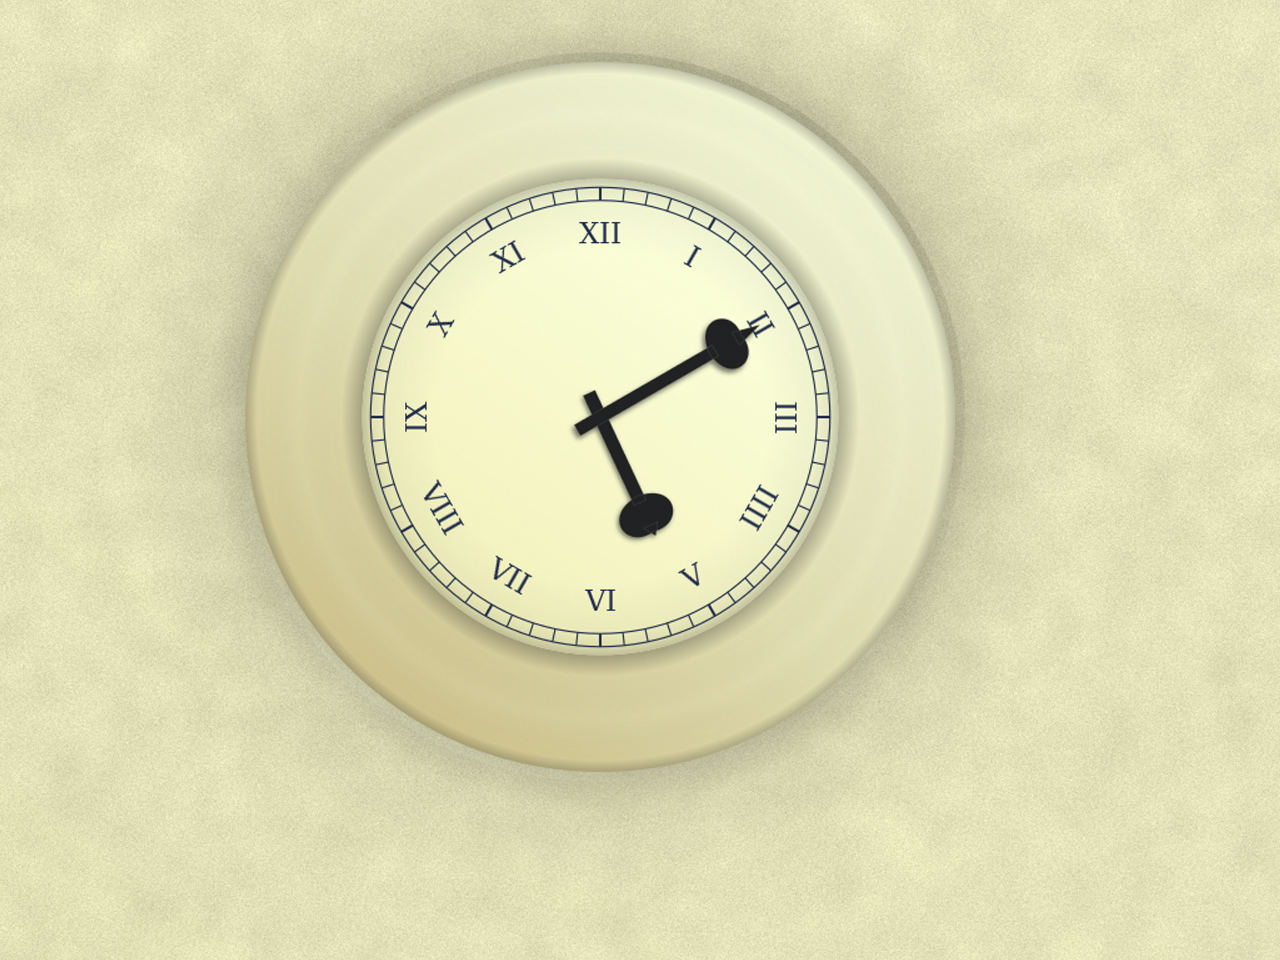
5:10
